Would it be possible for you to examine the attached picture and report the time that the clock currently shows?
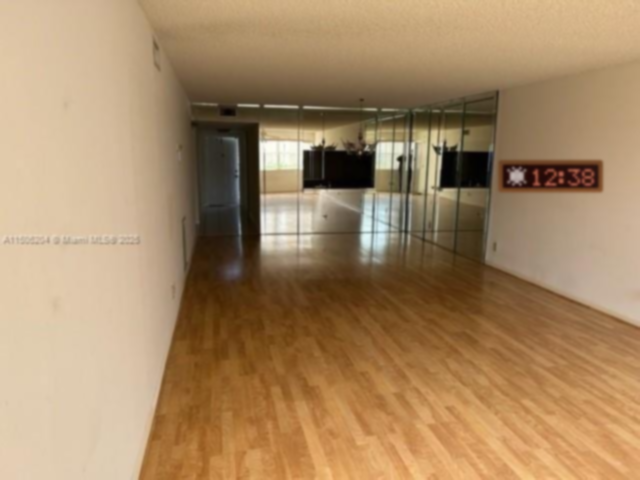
12:38
